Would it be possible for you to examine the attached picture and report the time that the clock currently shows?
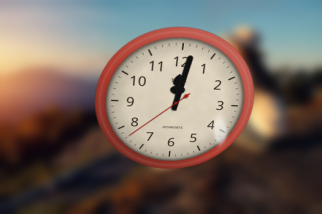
12:01:38
